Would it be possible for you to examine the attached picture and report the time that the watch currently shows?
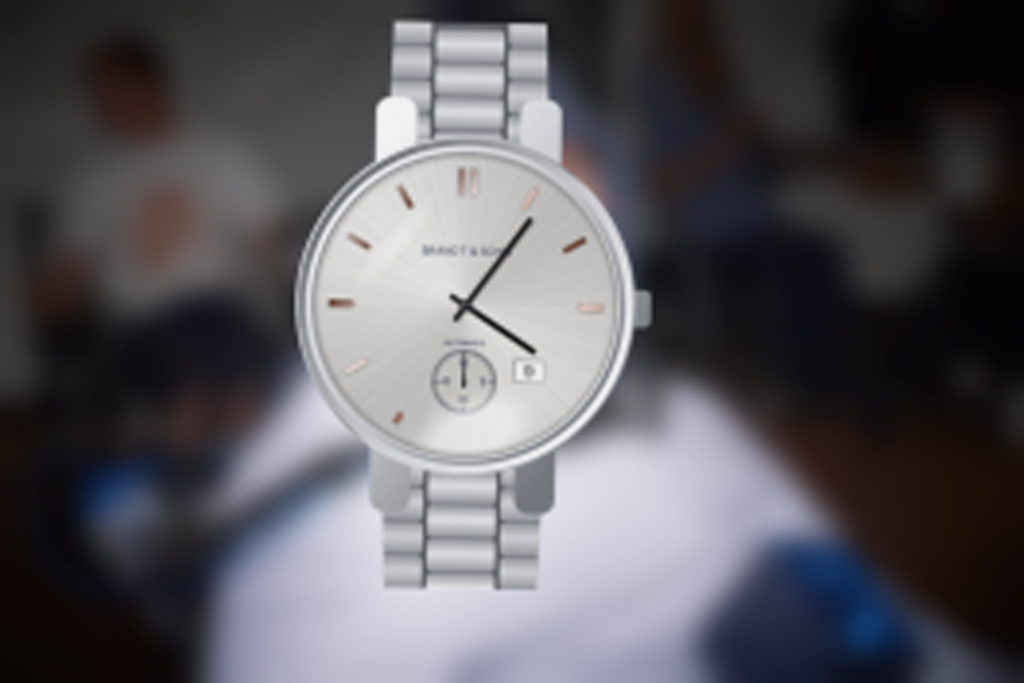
4:06
